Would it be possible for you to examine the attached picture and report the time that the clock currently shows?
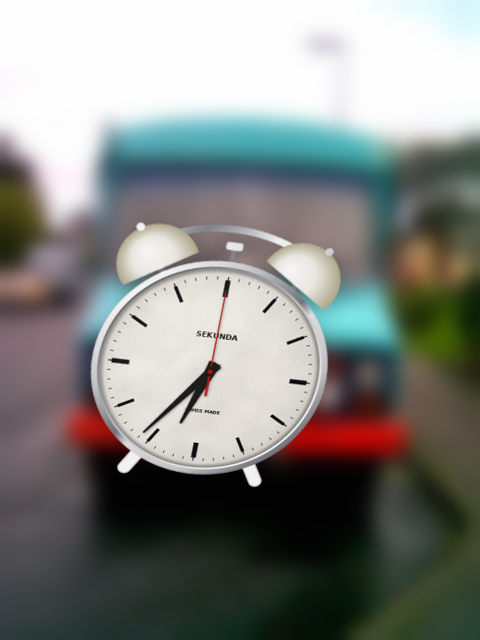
6:36:00
